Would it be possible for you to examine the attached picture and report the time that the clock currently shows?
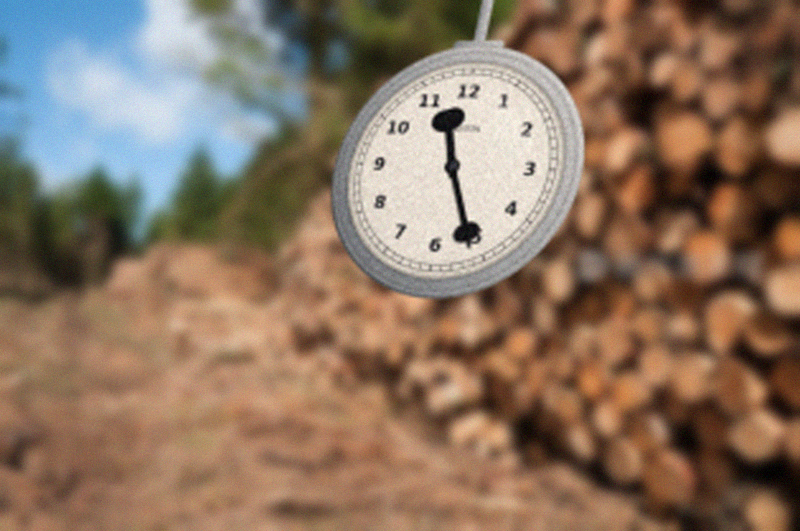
11:26
